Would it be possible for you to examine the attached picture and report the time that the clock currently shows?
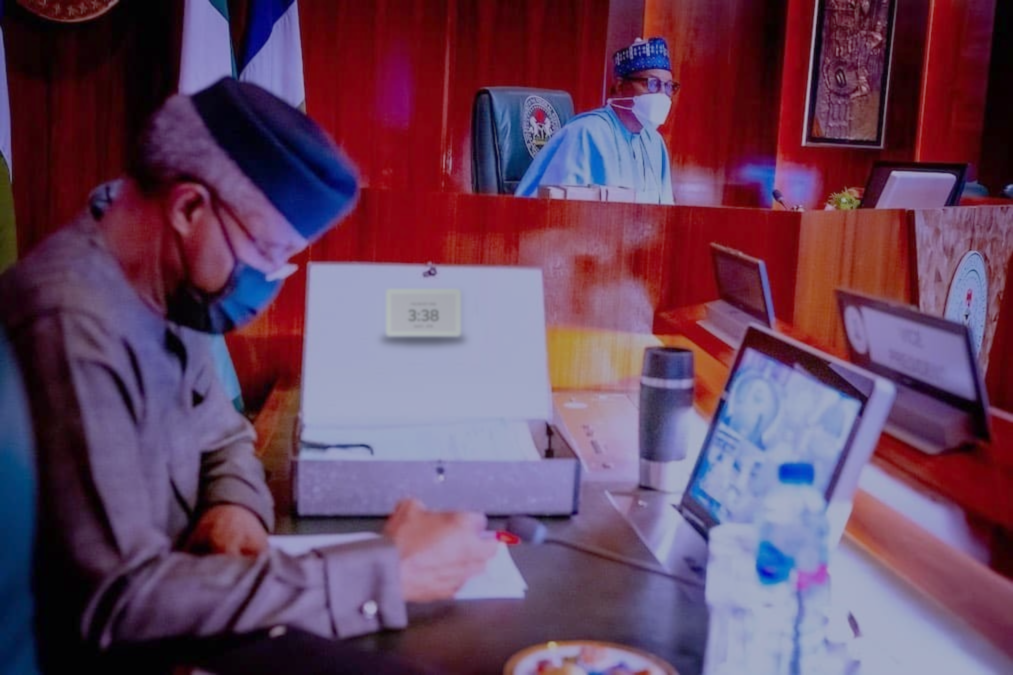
3:38
